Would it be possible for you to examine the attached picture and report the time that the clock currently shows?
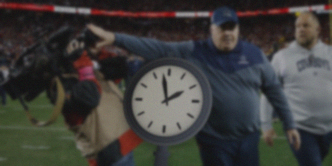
1:58
